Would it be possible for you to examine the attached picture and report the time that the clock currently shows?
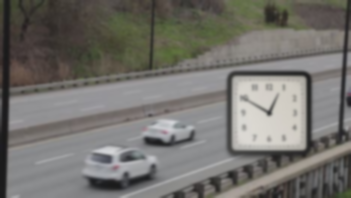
12:50
